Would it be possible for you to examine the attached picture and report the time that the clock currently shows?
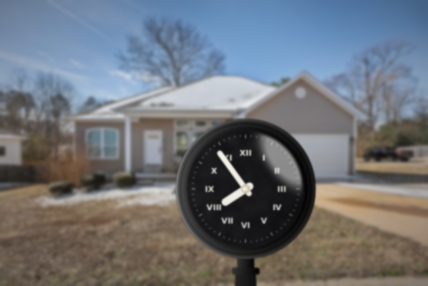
7:54
